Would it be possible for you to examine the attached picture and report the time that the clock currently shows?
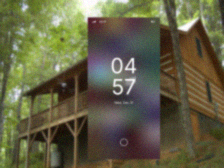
4:57
